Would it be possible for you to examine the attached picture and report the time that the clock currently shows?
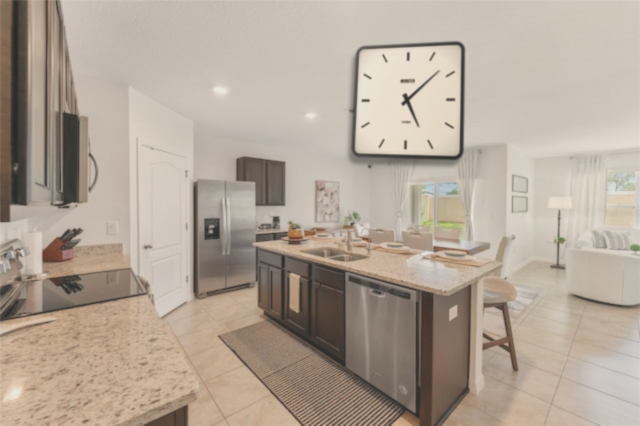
5:08
